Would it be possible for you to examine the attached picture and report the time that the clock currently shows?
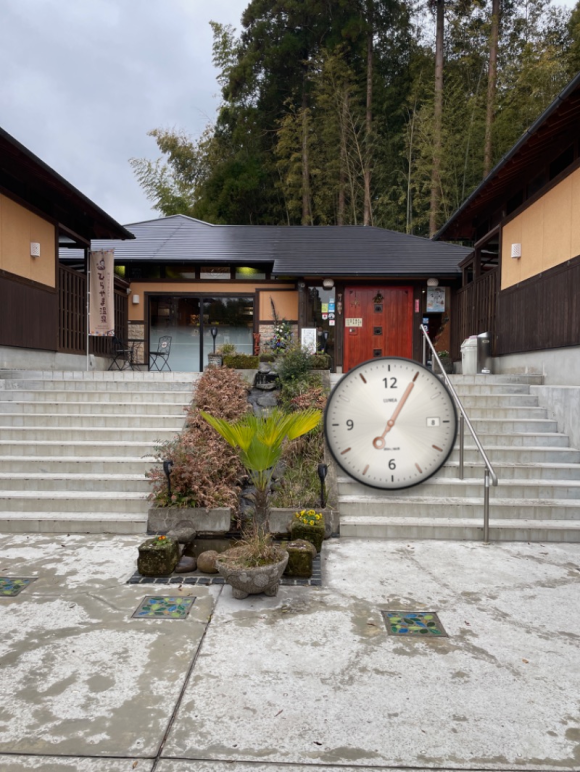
7:05
